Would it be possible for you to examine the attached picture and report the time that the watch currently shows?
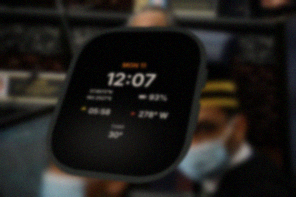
12:07
